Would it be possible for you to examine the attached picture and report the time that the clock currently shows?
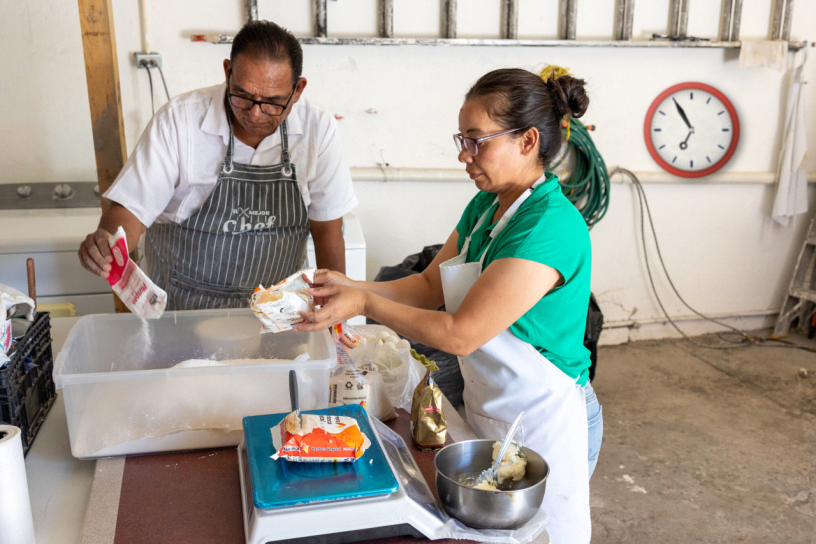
6:55
